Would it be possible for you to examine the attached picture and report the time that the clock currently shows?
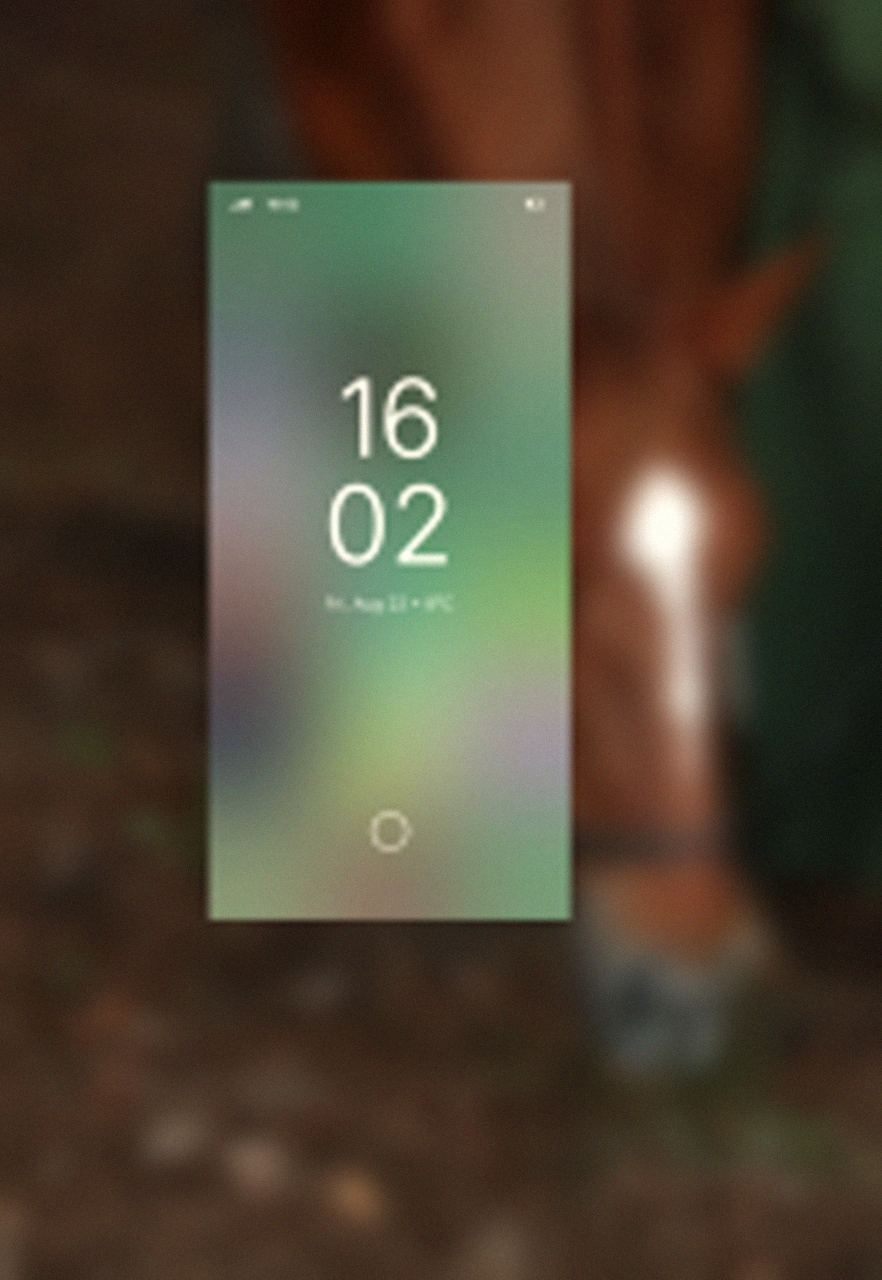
16:02
